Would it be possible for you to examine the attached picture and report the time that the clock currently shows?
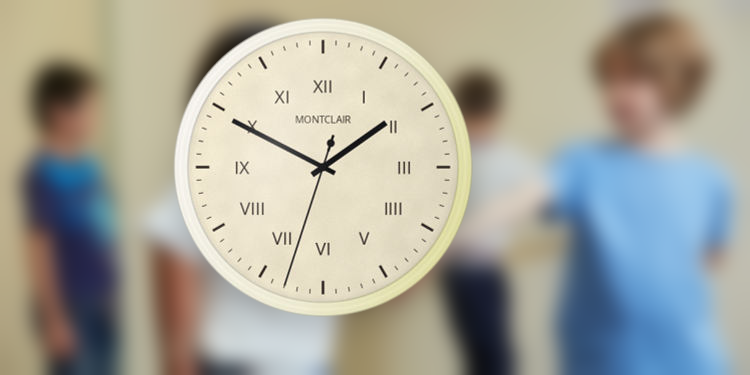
1:49:33
